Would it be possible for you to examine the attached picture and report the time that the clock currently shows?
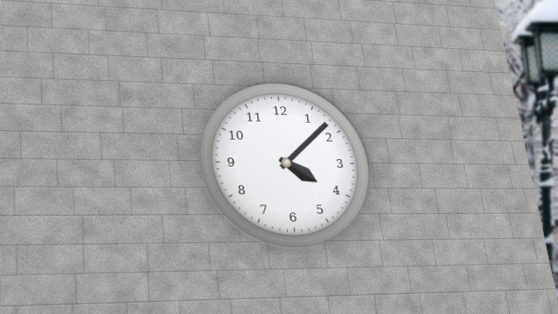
4:08
